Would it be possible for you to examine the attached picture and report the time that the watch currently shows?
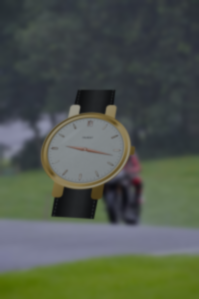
9:17
